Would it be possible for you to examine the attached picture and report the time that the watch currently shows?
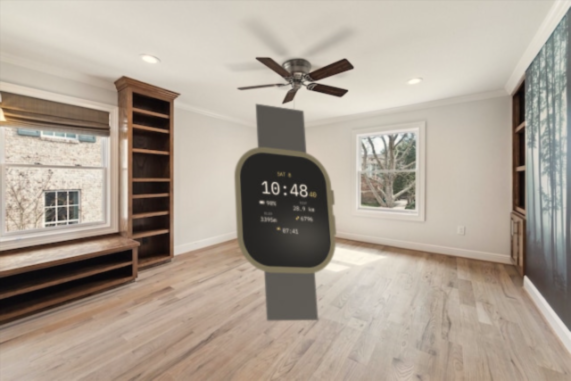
10:48
